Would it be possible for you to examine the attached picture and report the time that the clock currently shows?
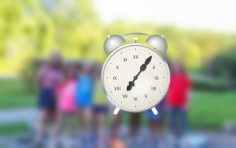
7:06
